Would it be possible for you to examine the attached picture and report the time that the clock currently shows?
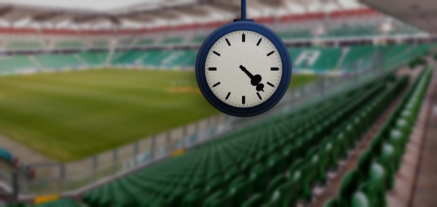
4:23
